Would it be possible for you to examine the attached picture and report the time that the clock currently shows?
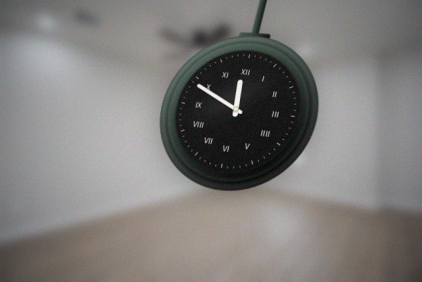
11:49
